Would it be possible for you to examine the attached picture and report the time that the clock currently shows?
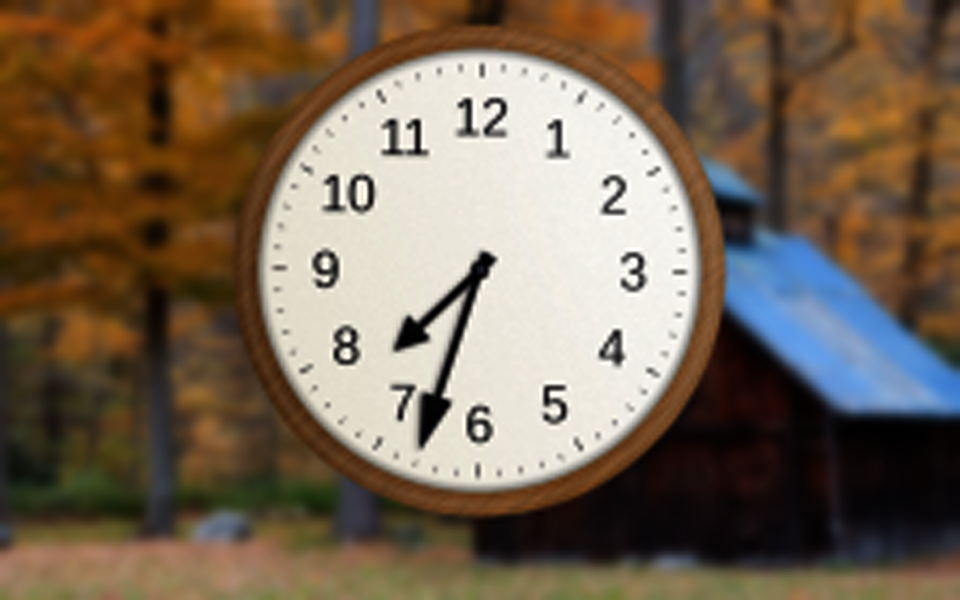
7:33
